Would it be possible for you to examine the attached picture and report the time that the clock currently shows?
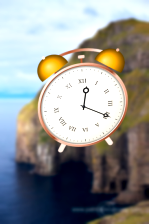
12:20
